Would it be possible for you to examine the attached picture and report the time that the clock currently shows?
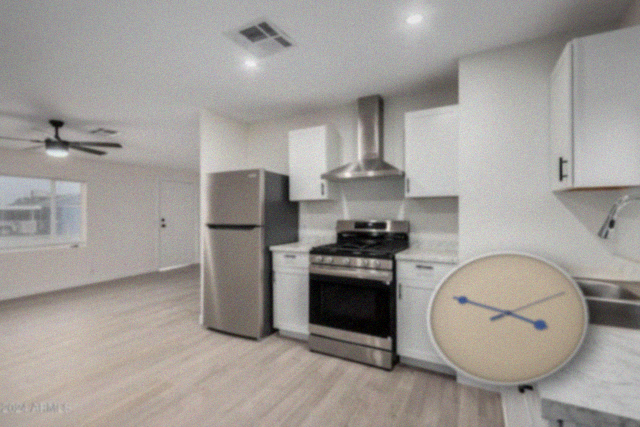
3:48:11
